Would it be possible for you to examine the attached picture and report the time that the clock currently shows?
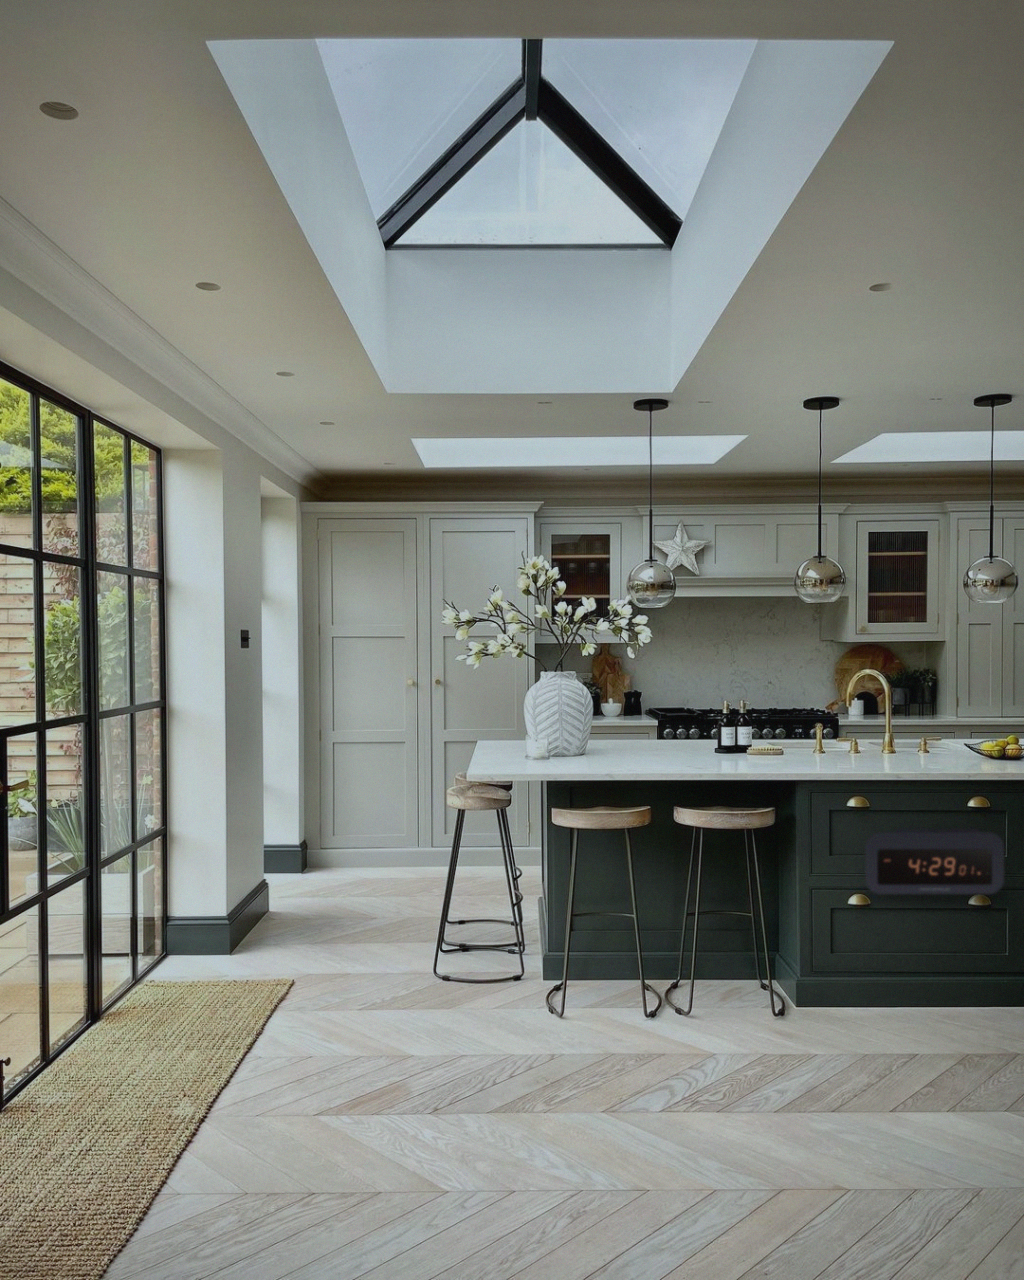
4:29
